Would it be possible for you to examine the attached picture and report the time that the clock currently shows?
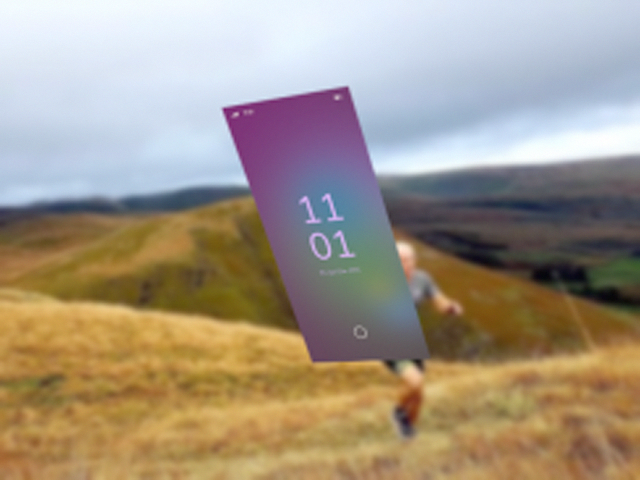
11:01
